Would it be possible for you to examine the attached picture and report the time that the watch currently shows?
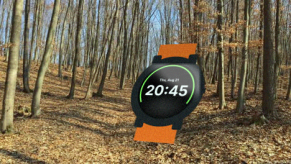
20:45
